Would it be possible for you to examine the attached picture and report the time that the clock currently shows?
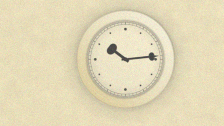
10:14
